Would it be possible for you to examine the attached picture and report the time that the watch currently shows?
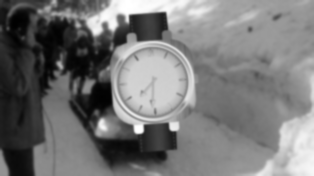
7:31
